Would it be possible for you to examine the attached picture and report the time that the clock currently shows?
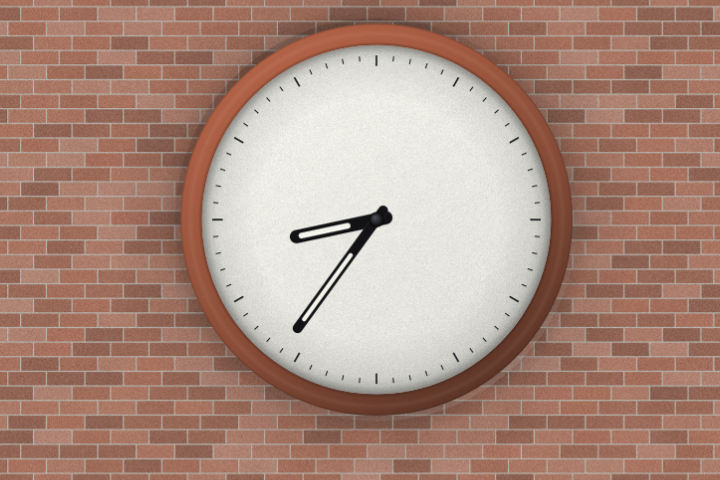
8:36
